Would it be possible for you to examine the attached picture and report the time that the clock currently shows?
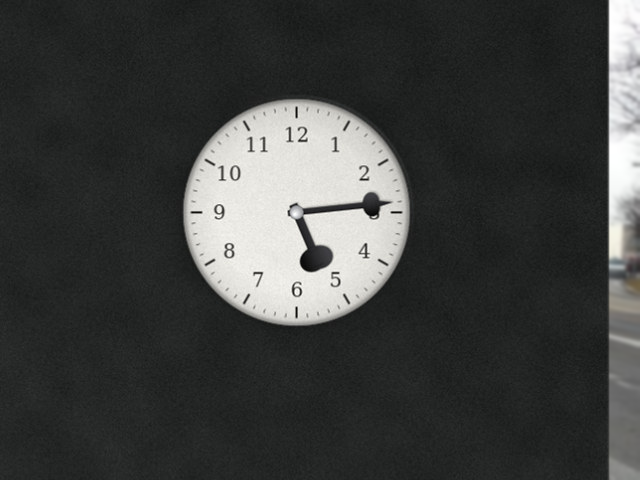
5:14
